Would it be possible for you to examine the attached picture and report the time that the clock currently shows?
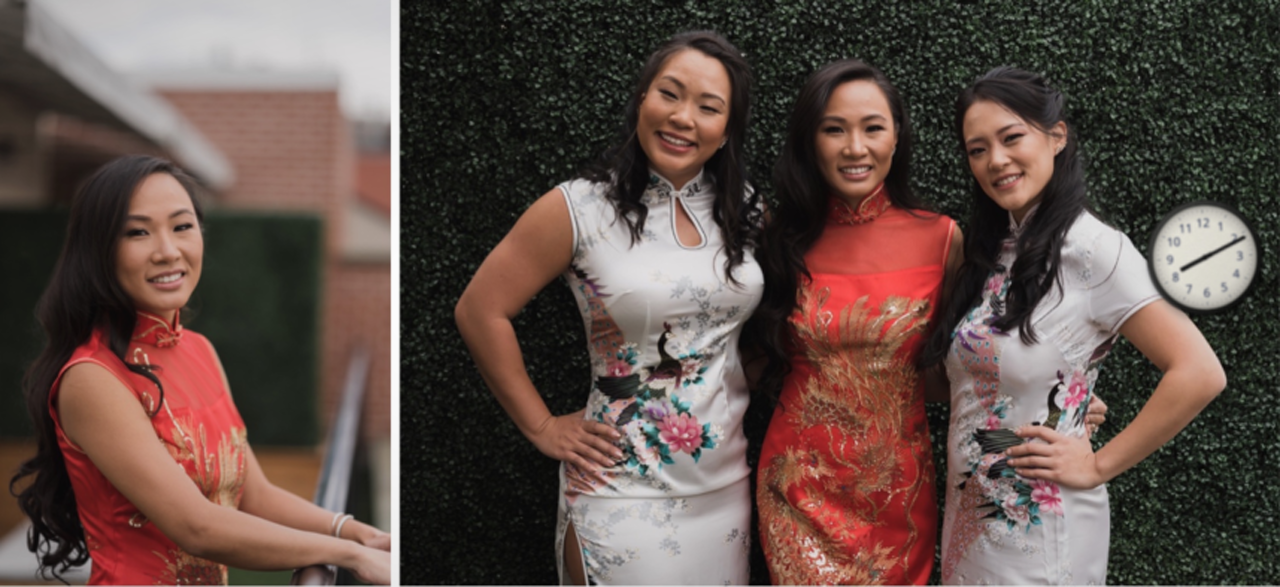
8:11
